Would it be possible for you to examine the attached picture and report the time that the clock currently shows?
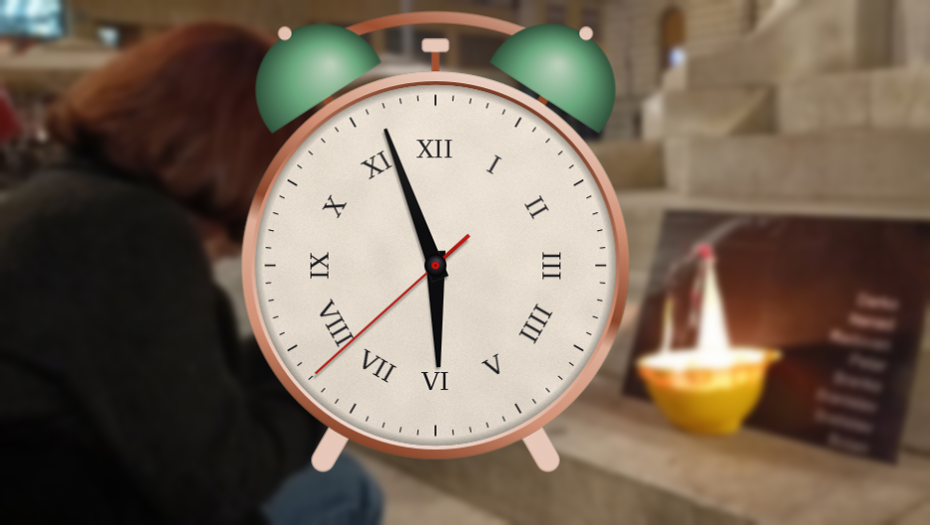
5:56:38
